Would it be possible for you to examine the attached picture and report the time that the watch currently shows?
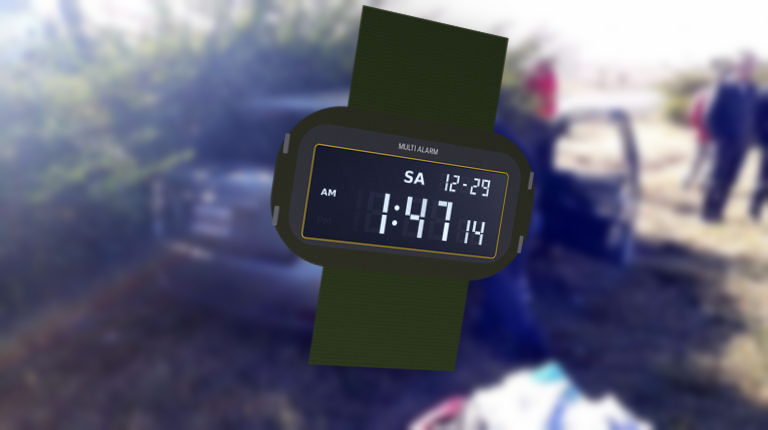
1:47:14
